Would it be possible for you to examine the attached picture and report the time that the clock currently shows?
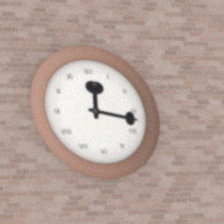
12:17
